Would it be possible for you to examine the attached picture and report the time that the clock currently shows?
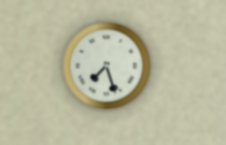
7:27
